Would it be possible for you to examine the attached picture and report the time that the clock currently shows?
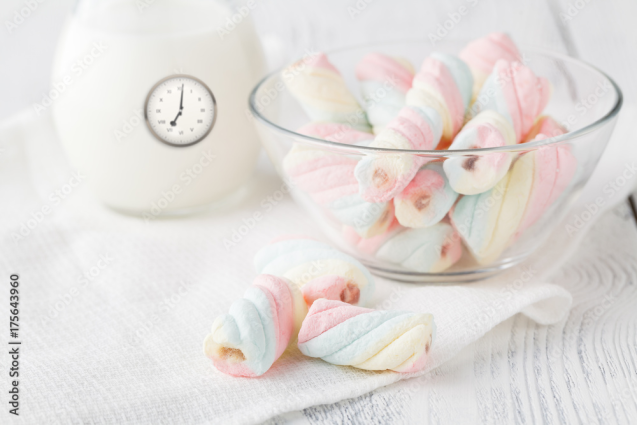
7:01
